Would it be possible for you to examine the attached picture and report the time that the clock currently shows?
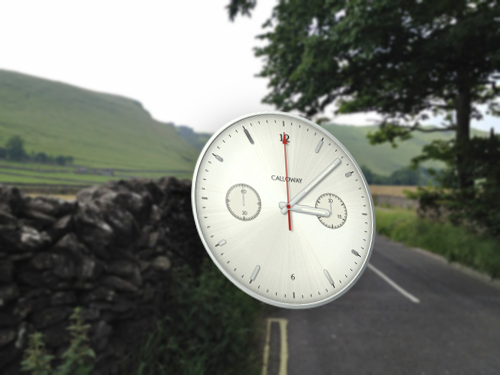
3:08
